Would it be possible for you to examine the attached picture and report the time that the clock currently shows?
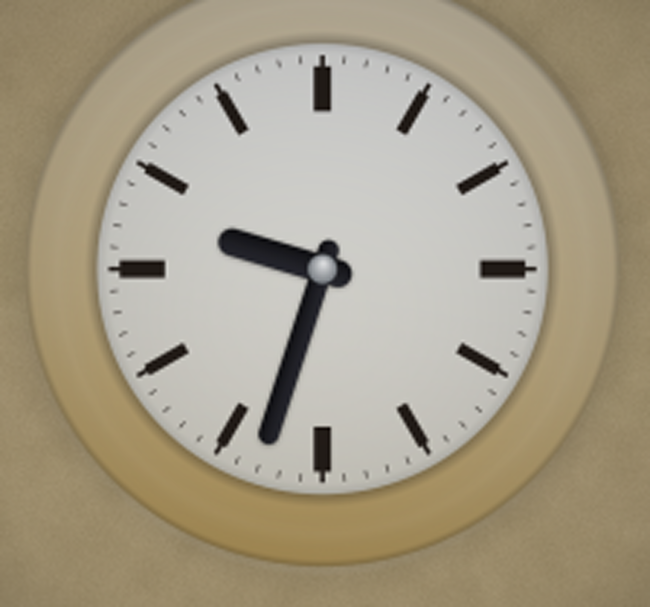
9:33
